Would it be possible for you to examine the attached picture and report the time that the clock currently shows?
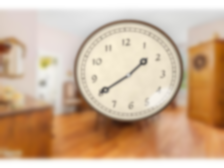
1:40
